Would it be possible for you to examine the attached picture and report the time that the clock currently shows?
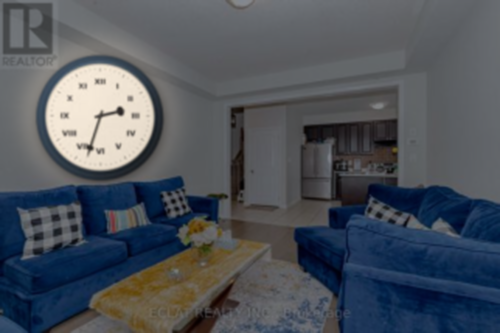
2:33
